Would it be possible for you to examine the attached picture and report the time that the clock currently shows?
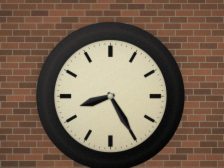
8:25
